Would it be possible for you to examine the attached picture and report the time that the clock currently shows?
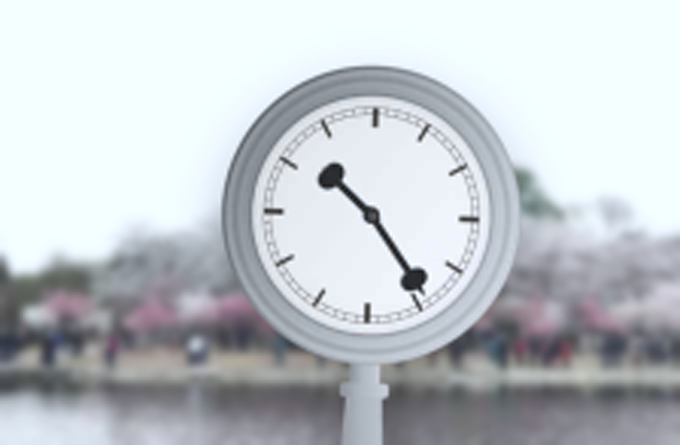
10:24
